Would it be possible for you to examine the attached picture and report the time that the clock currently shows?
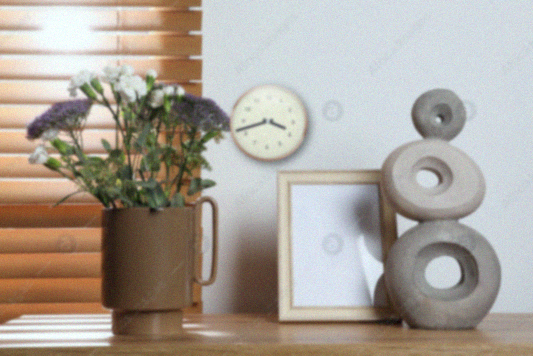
3:42
